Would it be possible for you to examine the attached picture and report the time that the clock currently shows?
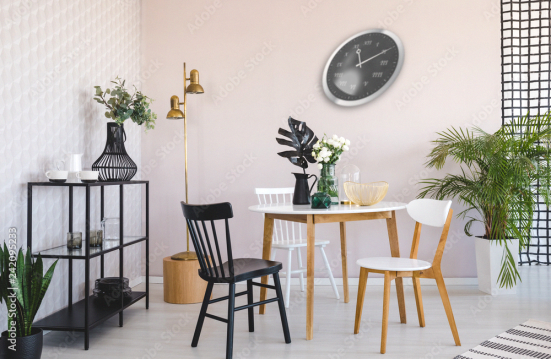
11:10
